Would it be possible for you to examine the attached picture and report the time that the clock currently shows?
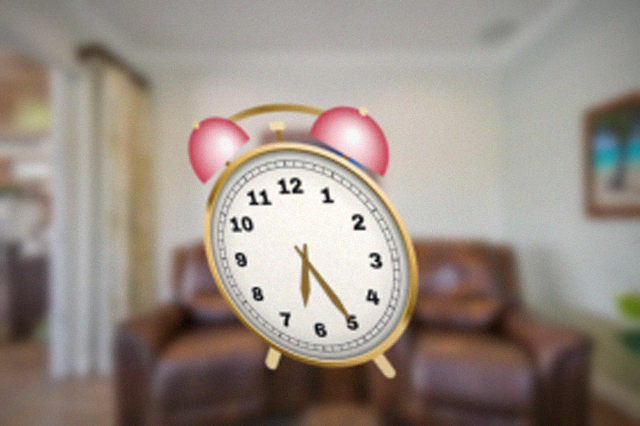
6:25
